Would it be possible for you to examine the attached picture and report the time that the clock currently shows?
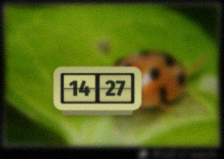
14:27
